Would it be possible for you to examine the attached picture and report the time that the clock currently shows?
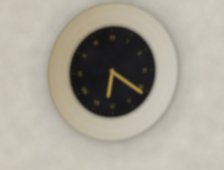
6:21
